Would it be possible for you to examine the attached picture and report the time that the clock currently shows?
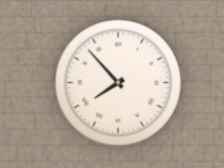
7:53
